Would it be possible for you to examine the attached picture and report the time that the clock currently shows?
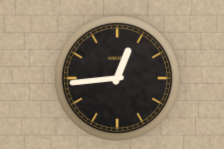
12:44
